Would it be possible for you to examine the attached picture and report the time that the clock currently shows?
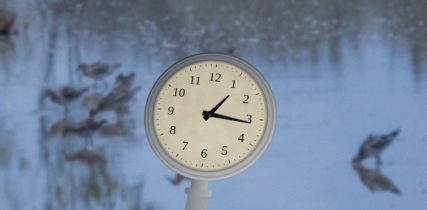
1:16
